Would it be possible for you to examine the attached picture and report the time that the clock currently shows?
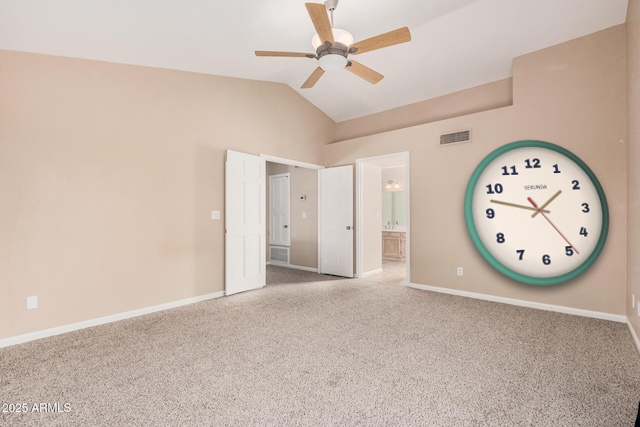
1:47:24
